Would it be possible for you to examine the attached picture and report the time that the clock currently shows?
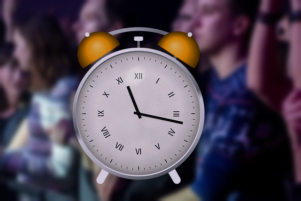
11:17
